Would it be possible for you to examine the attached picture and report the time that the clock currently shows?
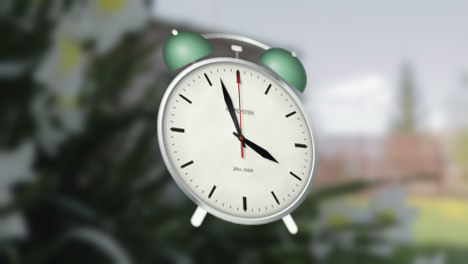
3:57:00
